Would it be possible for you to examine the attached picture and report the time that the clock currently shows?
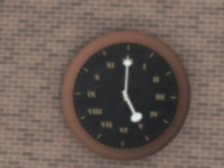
5:00
